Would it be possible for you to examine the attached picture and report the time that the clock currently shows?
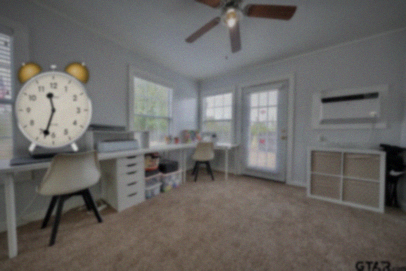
11:33
